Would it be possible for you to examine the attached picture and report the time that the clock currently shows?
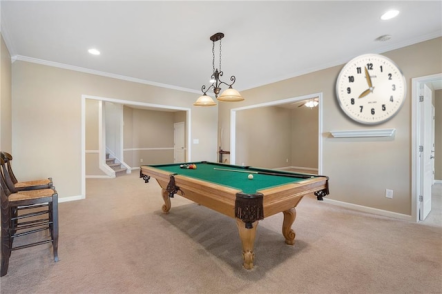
7:58
